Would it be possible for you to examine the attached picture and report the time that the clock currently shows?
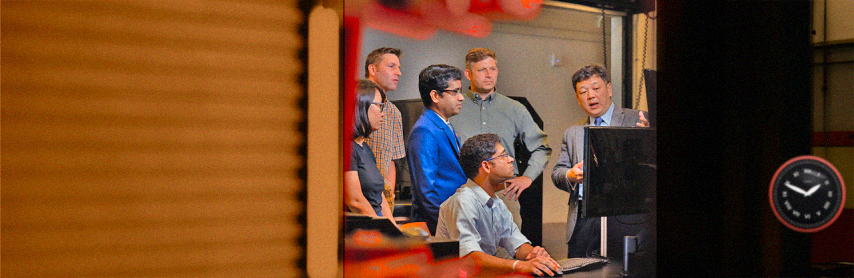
1:49
